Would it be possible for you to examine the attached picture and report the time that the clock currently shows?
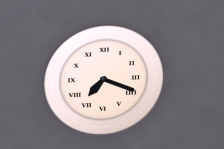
7:19
